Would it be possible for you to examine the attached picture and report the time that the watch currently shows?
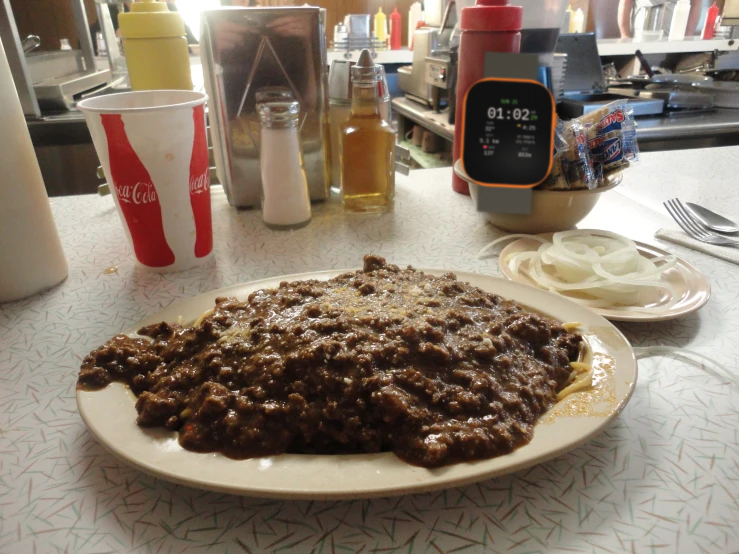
1:02
